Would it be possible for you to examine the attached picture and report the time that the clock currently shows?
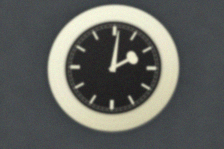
2:01
